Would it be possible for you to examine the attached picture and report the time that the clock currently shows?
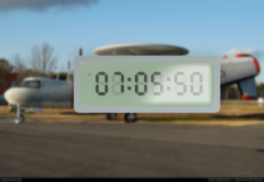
7:05:50
